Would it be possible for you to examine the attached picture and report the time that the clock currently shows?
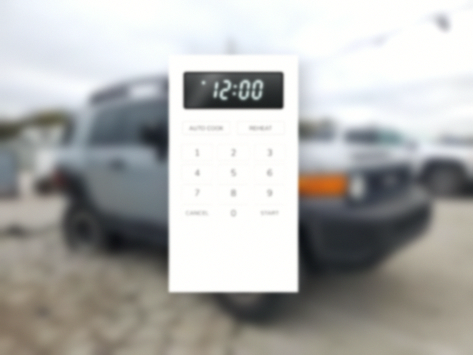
12:00
